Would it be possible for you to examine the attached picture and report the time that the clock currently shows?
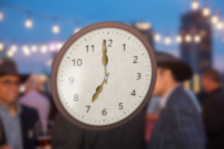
6:59
